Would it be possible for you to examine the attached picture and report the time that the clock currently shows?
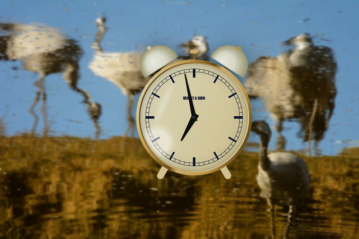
6:58
